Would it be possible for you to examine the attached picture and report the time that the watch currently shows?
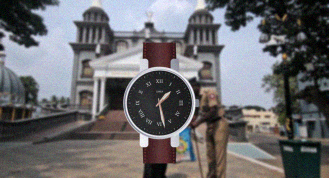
1:28
